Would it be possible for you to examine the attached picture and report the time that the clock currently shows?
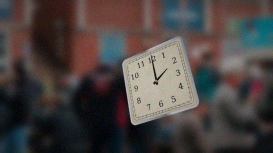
2:00
